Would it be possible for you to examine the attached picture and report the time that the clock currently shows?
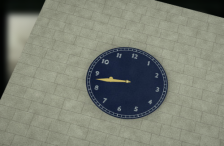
8:43
